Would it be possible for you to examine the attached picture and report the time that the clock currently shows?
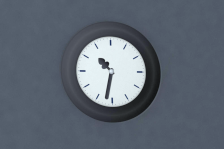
10:32
